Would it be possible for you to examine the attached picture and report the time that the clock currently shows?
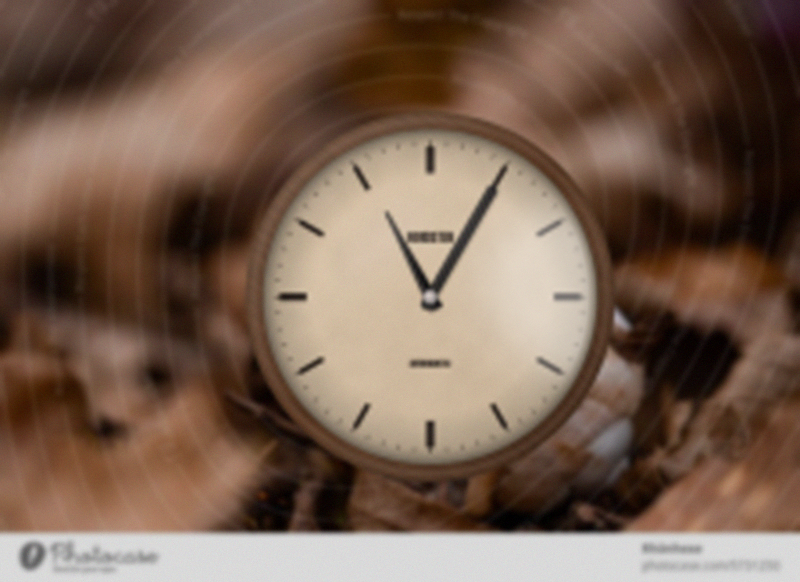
11:05
